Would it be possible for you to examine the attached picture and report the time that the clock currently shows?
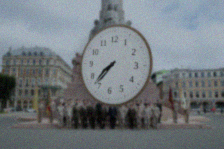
7:37
